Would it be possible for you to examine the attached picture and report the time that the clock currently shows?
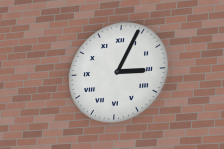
3:04
